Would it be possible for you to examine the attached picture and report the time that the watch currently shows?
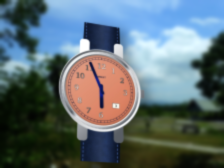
5:56
